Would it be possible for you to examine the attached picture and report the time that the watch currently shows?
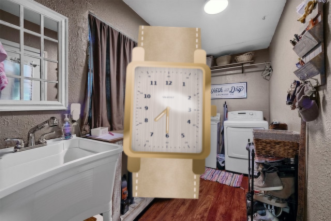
7:30
